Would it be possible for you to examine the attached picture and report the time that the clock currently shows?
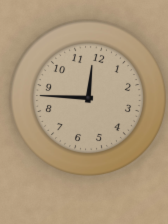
11:43
